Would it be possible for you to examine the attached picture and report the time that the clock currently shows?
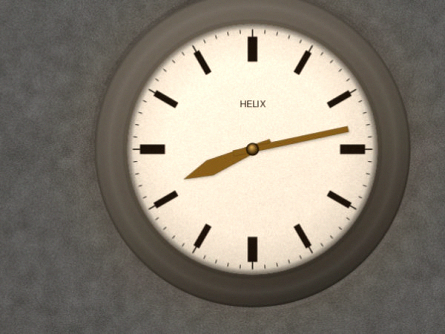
8:13
